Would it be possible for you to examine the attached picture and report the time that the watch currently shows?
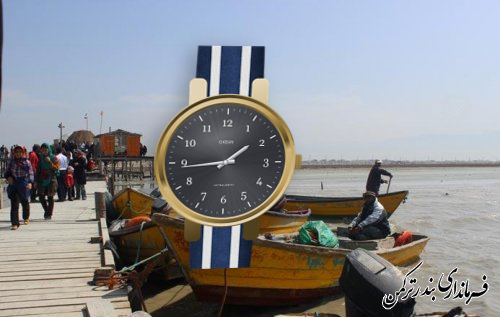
1:44
